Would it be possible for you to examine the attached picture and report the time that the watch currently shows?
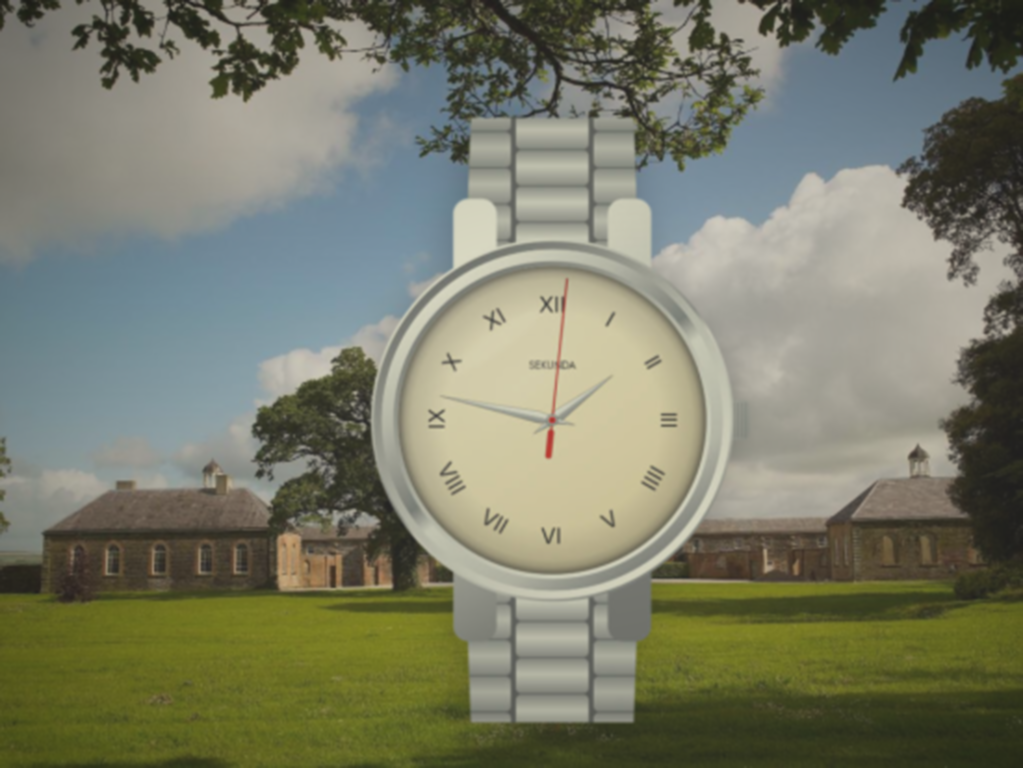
1:47:01
